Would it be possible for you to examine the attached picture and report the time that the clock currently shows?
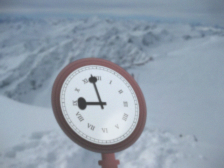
8:58
